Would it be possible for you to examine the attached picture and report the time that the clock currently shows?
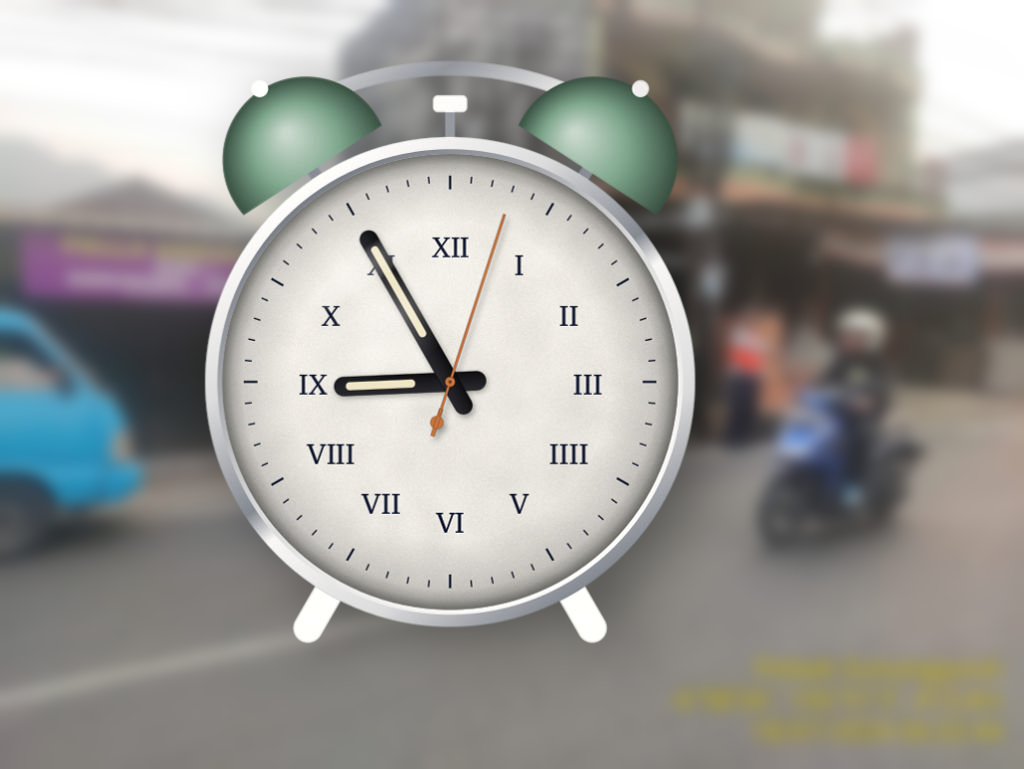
8:55:03
